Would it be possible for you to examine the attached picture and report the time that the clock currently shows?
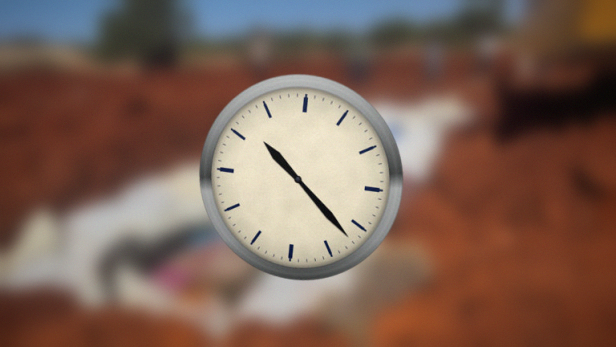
10:22
